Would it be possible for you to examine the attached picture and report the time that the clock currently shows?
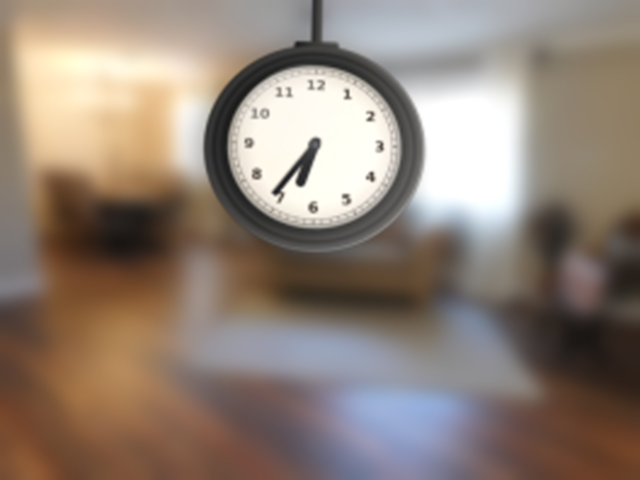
6:36
